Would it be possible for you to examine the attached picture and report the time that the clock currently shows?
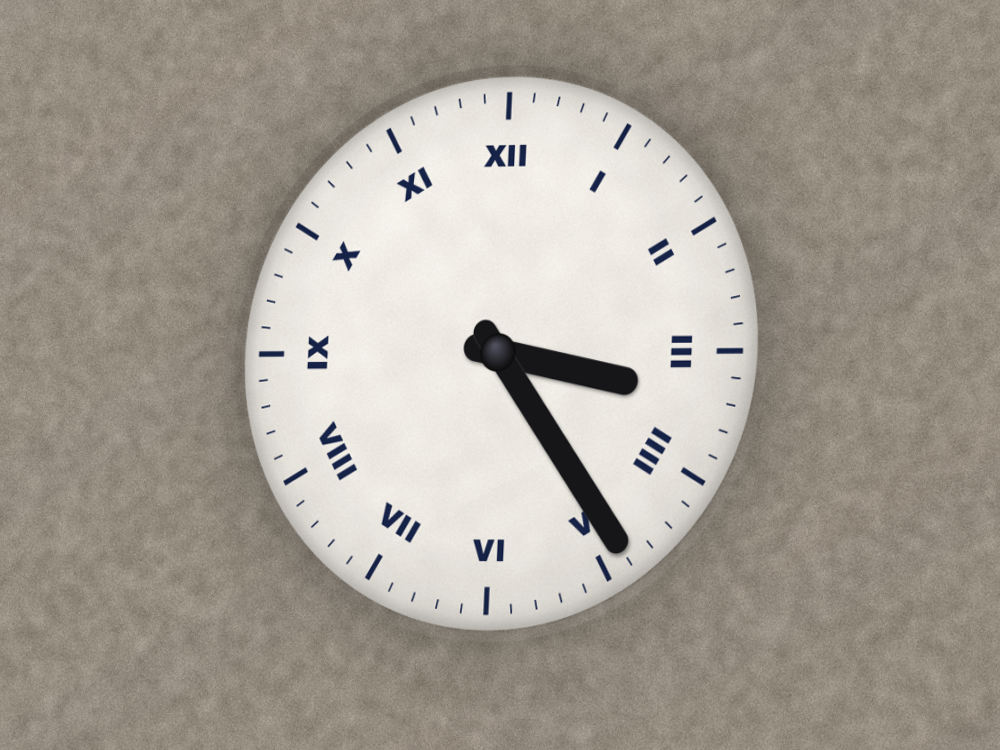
3:24
